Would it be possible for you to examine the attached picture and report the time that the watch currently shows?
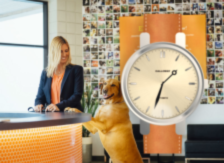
1:33
